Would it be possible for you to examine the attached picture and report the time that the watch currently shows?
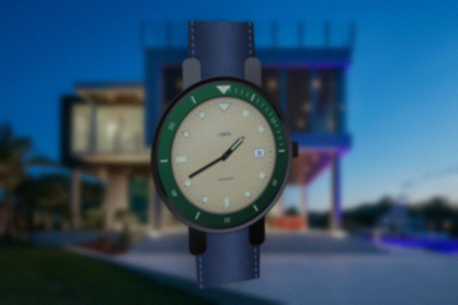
1:41
